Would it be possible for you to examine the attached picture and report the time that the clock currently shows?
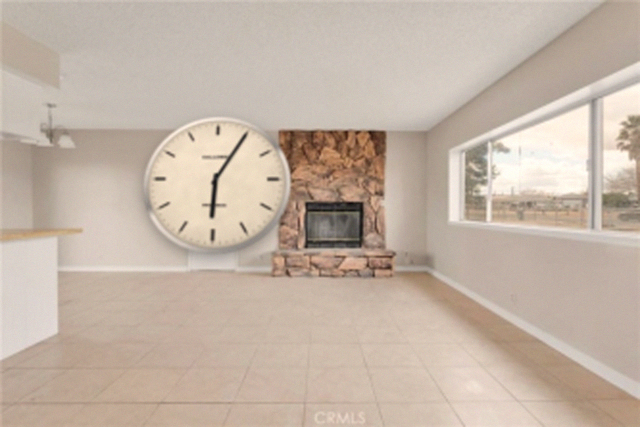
6:05
